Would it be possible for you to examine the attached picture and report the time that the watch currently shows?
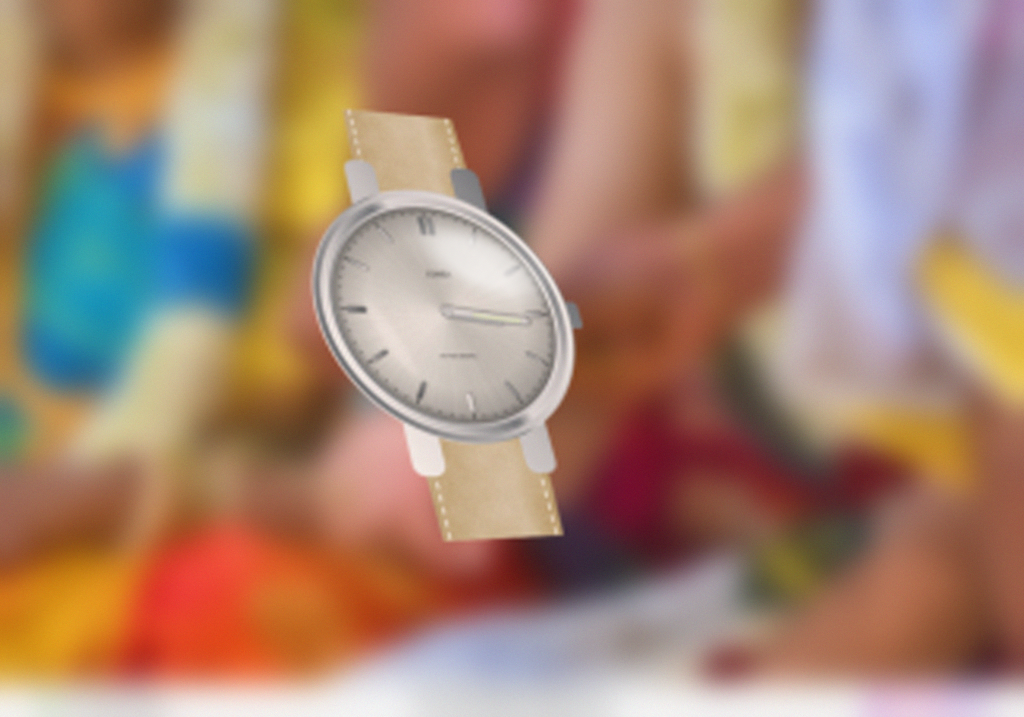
3:16
